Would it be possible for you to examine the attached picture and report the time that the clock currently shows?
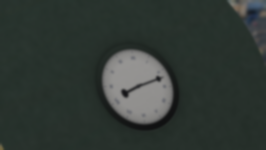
8:12
